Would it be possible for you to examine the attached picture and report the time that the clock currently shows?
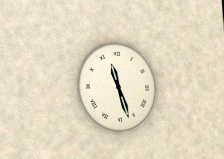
11:27
